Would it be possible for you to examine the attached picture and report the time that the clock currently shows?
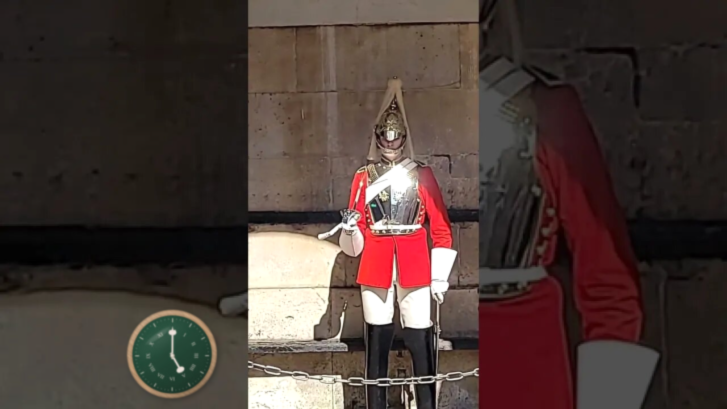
5:00
